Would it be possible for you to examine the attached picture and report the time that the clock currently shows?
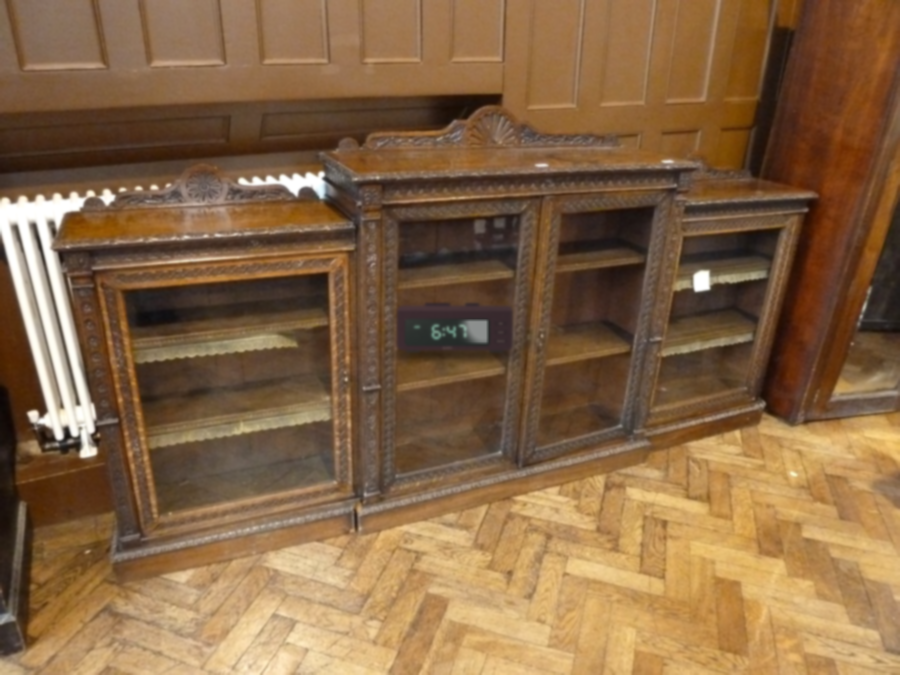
6:47
